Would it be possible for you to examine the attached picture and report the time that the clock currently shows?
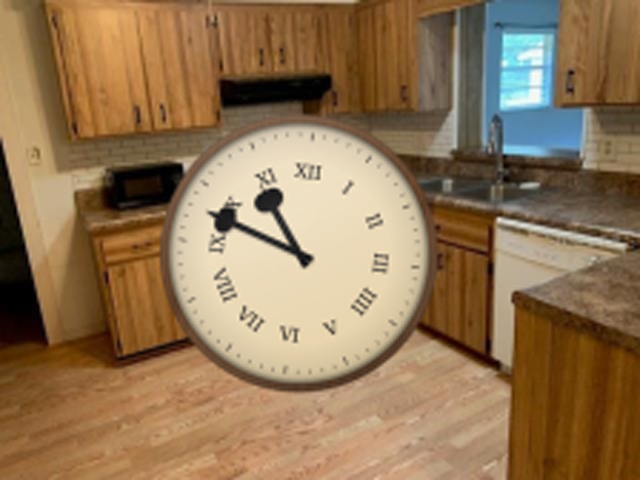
10:48
